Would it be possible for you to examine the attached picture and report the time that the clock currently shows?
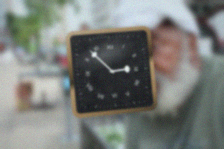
2:53
